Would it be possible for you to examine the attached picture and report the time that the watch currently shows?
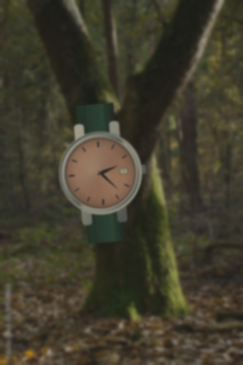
2:23
